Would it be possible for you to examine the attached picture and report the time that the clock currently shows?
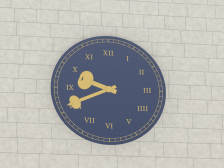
9:41
